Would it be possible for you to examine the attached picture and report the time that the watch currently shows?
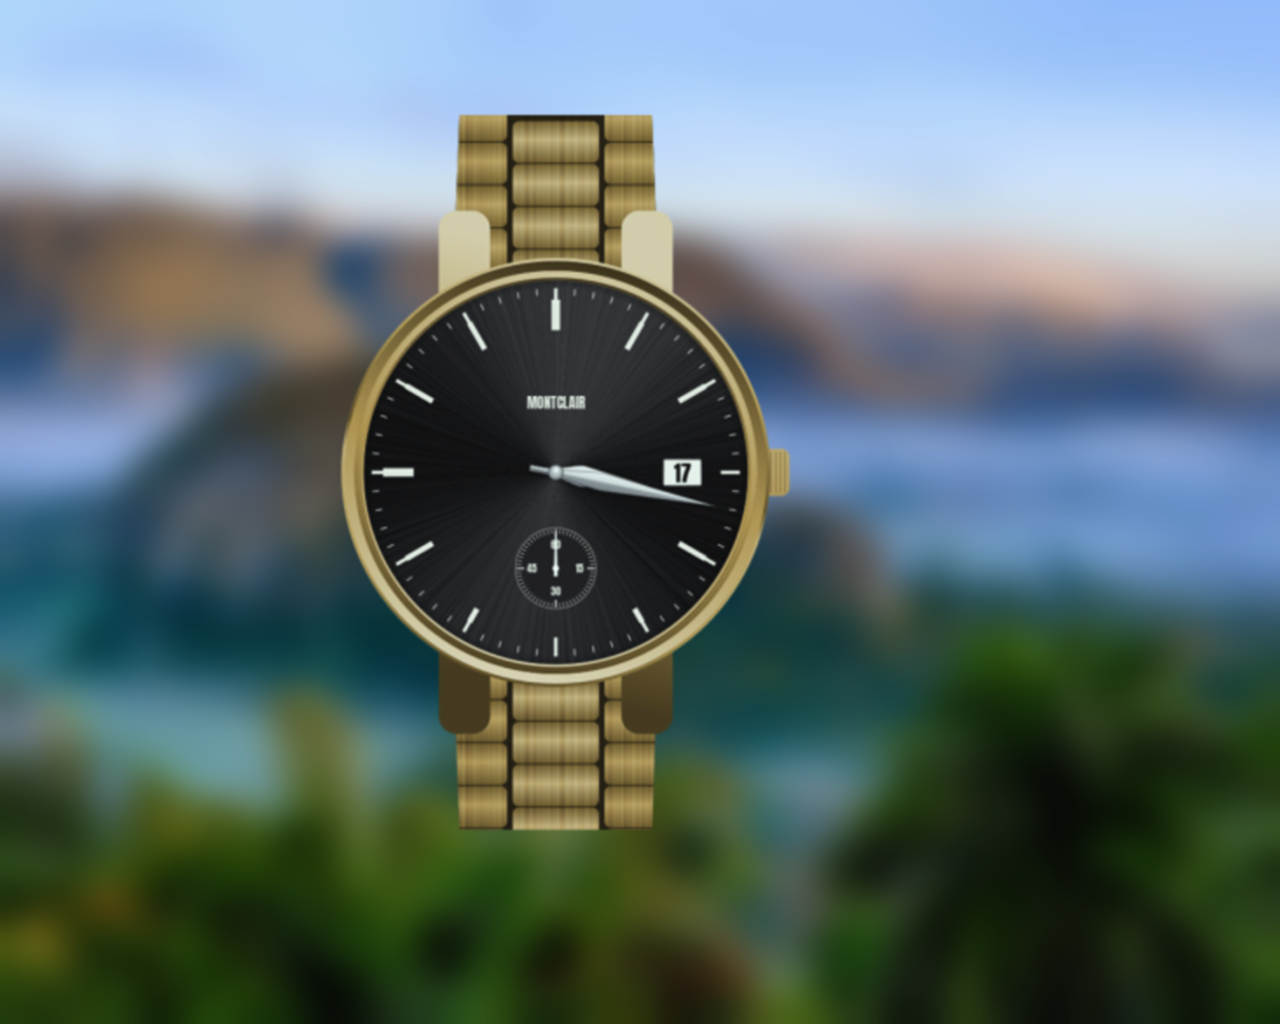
3:17
